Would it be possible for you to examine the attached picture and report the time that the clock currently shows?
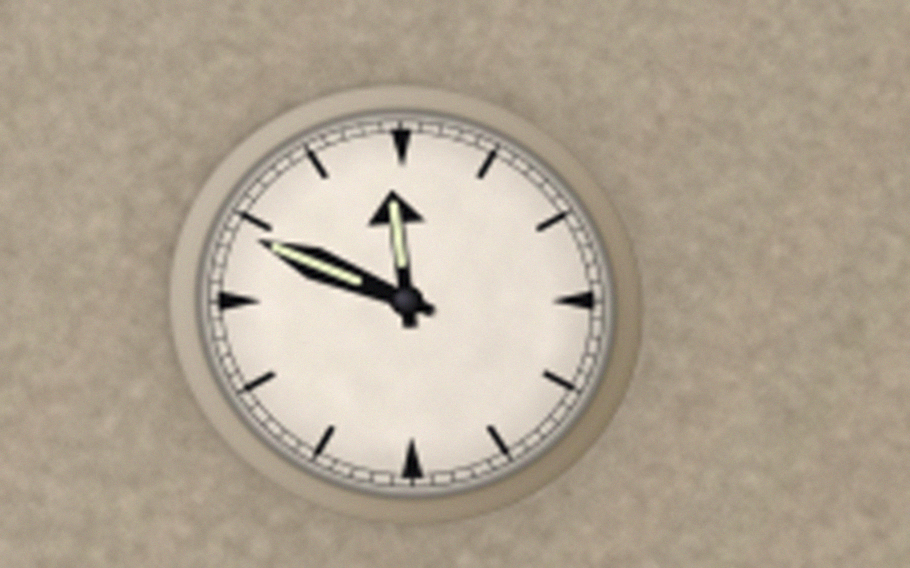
11:49
